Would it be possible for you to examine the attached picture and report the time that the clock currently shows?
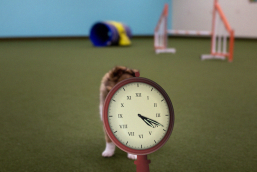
4:19
